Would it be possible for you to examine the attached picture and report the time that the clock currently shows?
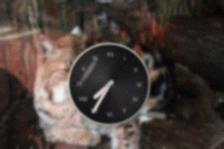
7:35
